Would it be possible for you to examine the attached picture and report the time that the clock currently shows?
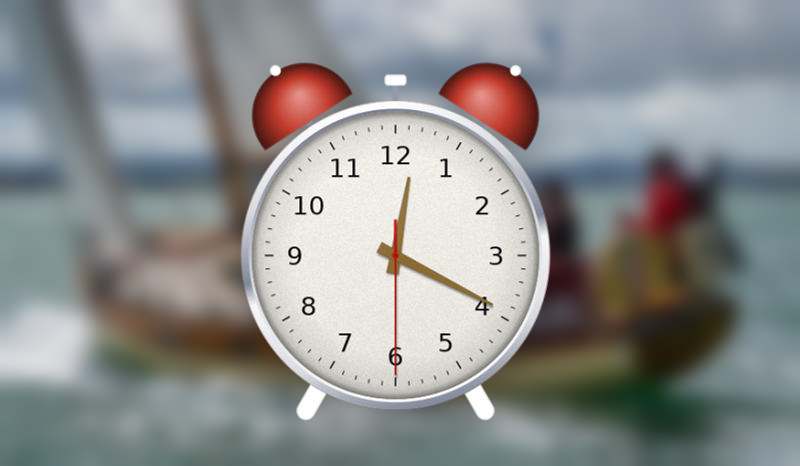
12:19:30
